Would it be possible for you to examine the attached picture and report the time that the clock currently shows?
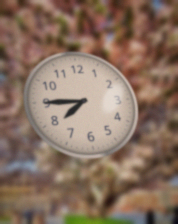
7:45
